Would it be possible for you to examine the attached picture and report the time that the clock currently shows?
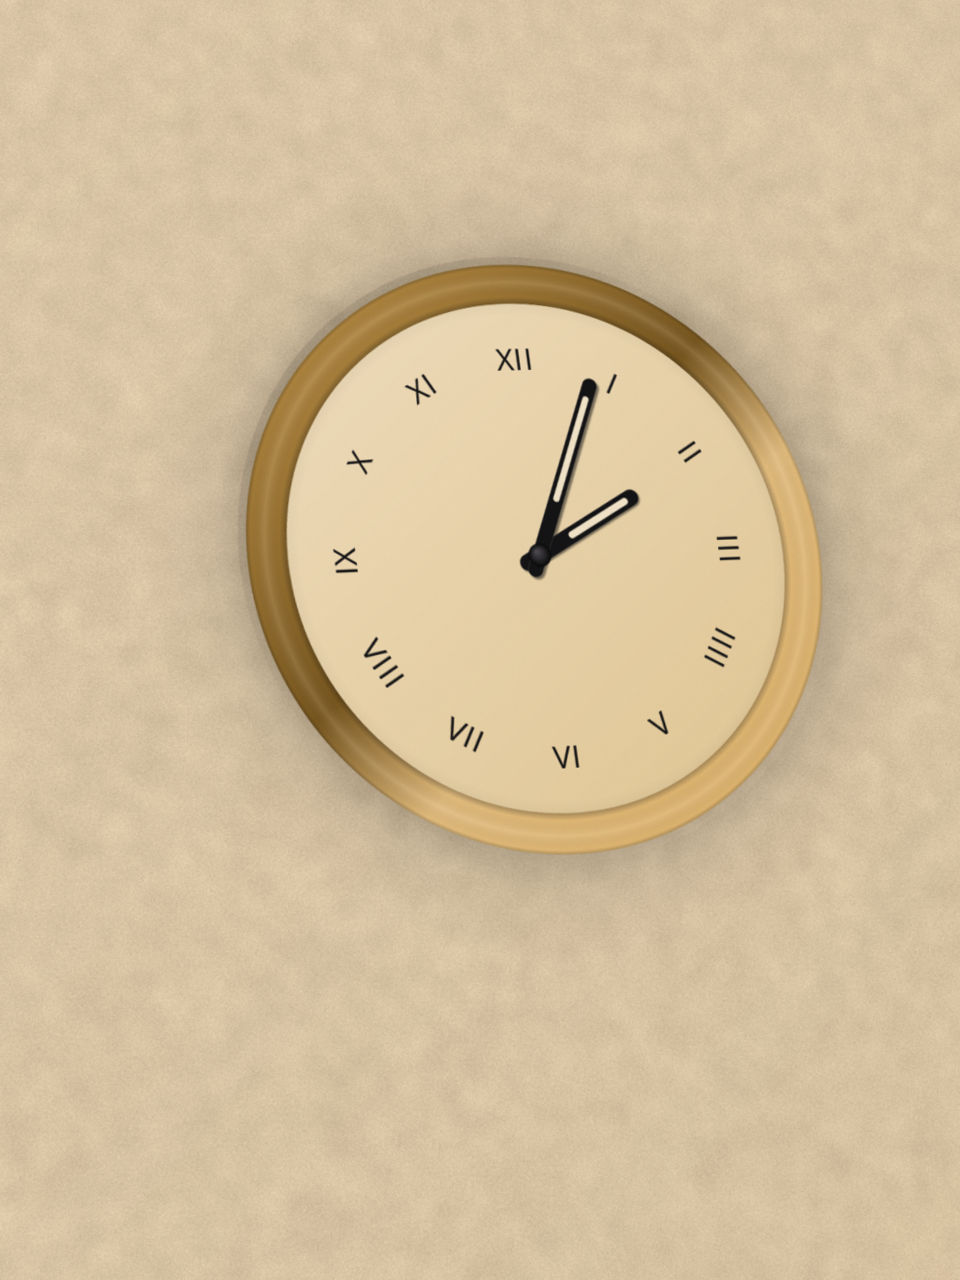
2:04
